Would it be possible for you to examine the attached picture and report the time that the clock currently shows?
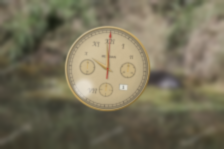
9:59
